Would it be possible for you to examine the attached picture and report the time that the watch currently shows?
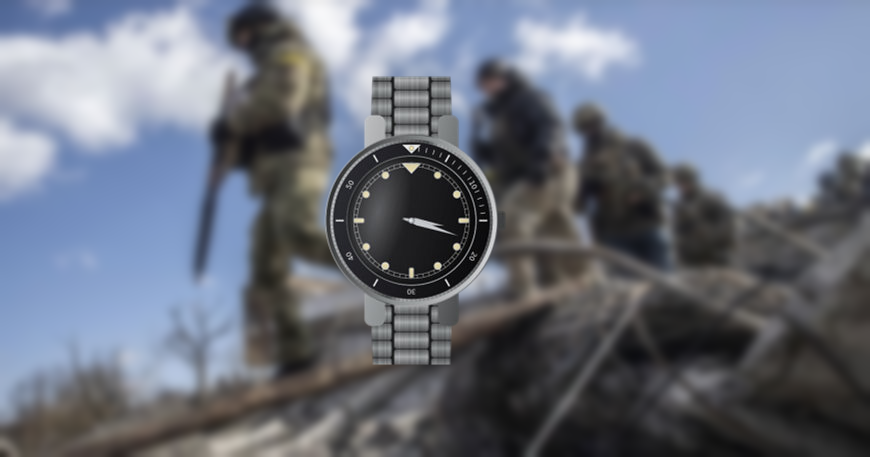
3:18
